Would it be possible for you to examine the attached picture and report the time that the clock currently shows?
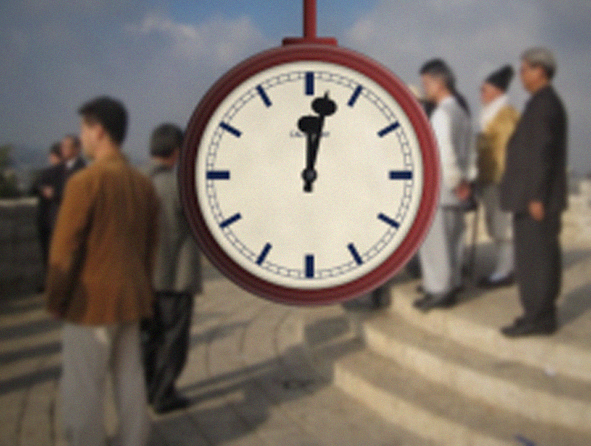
12:02
